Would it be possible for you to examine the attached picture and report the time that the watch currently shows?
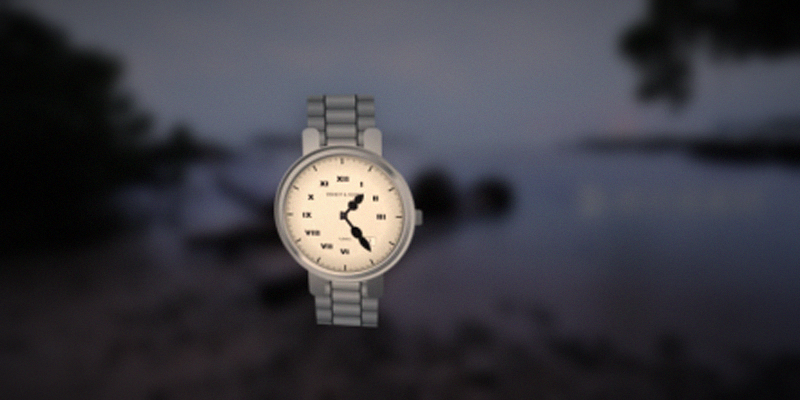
1:24
